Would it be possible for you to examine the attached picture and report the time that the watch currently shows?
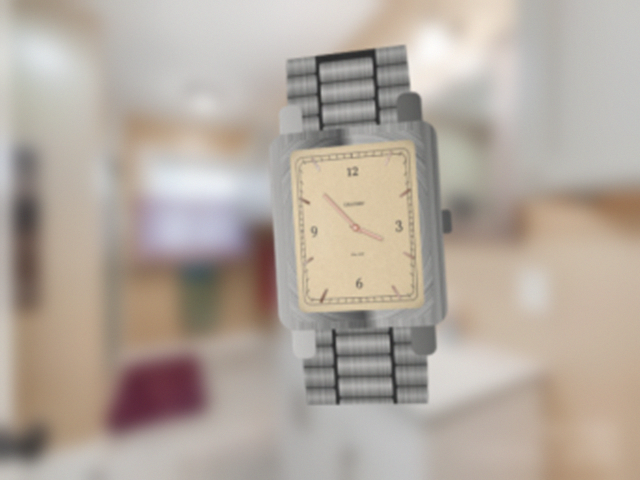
3:53
